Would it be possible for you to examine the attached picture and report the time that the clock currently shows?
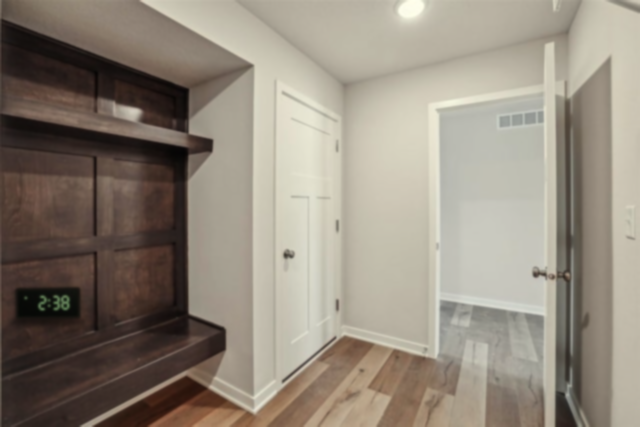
2:38
